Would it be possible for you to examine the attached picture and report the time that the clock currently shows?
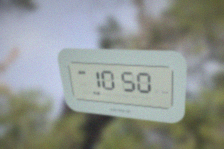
10:50
